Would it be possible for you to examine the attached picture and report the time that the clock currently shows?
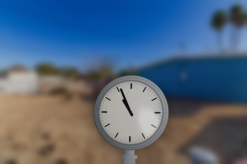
10:56
